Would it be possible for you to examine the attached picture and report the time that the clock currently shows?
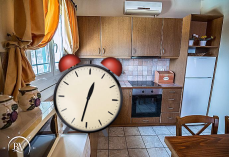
12:32
